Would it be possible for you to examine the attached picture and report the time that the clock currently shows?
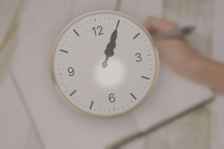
1:05
